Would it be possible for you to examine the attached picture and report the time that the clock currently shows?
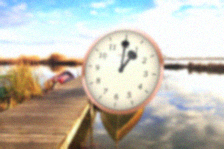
1:00
